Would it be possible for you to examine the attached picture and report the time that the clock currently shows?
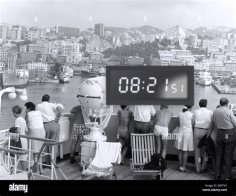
8:21:51
